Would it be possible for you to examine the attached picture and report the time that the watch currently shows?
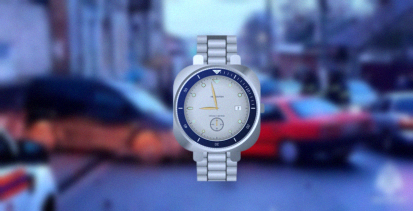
8:58
